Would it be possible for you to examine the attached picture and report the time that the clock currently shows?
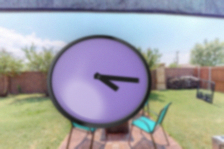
4:16
